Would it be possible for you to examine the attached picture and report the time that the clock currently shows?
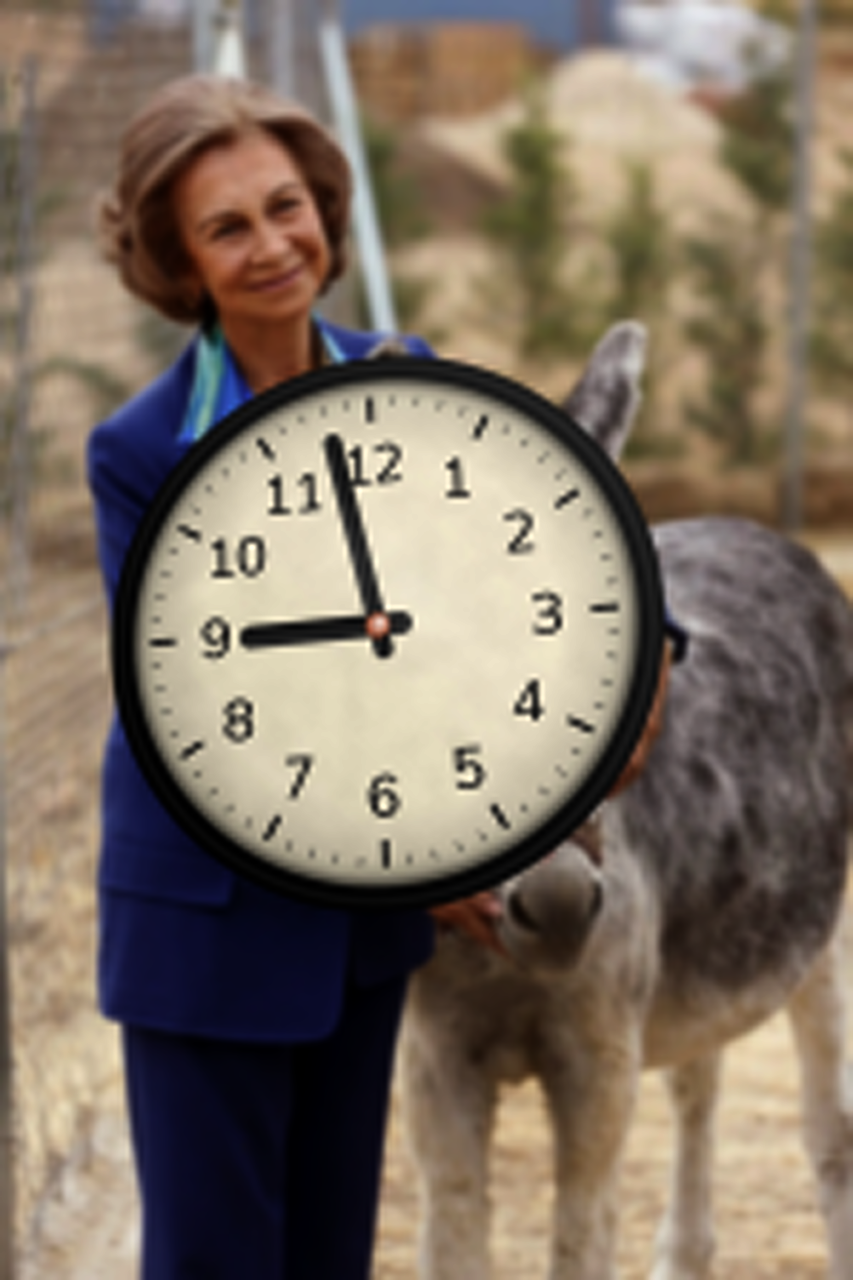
8:58
